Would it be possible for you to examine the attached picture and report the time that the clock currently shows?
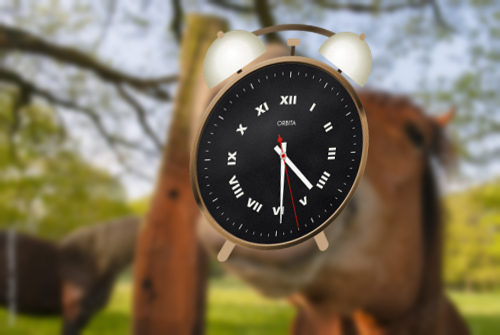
4:29:27
